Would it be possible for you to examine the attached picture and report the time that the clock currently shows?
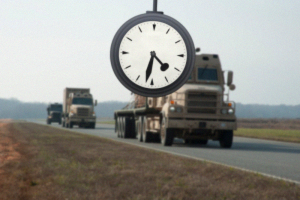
4:32
